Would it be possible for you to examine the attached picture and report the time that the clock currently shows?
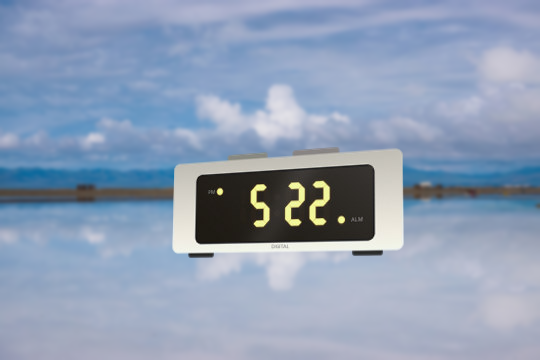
5:22
